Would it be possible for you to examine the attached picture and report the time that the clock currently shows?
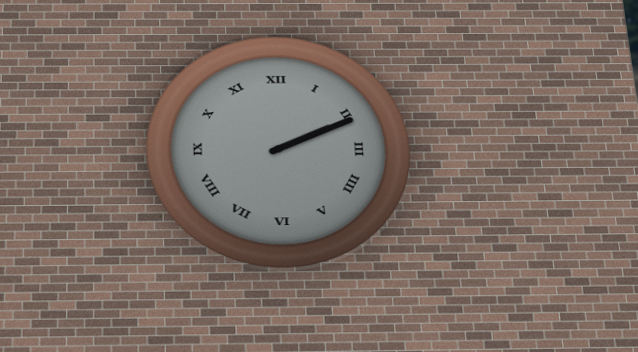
2:11
